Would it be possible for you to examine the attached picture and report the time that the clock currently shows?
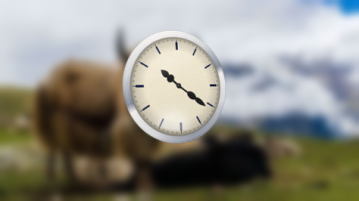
10:21
